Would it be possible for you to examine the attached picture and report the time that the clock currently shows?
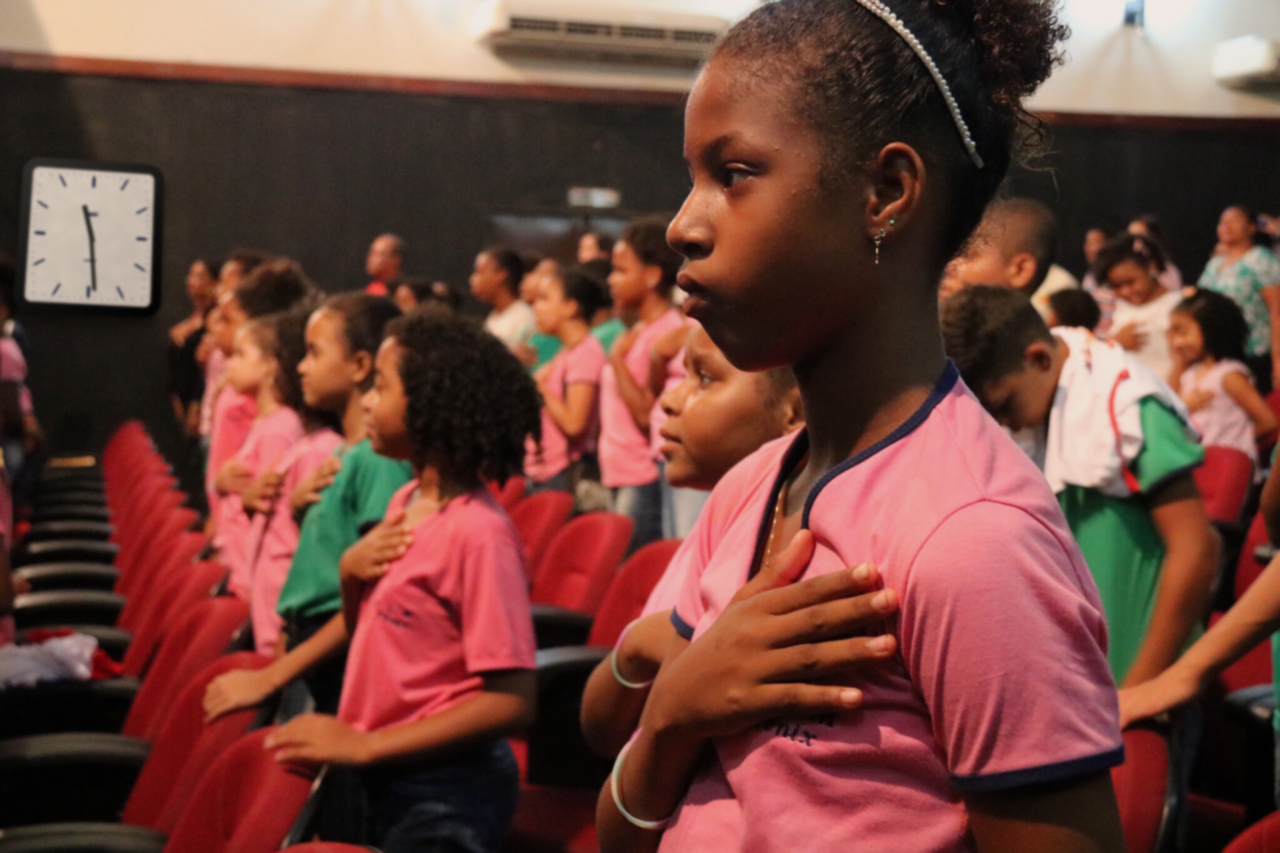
11:29
